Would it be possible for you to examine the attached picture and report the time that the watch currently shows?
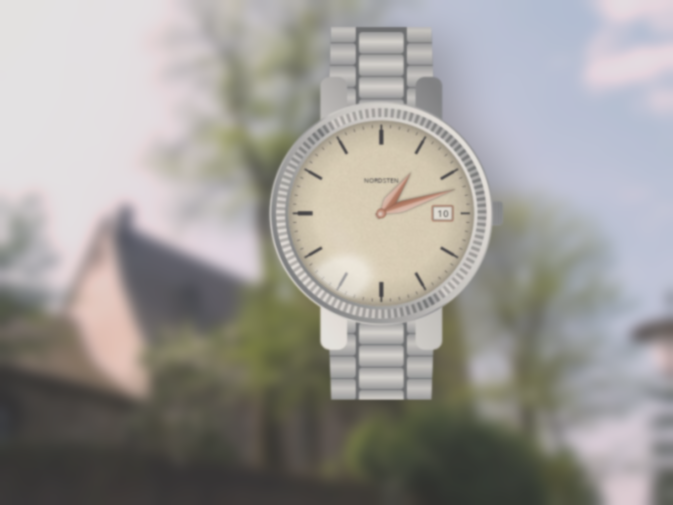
1:12
